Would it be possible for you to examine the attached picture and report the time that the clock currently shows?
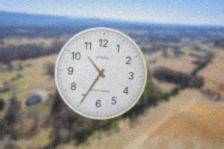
10:35
